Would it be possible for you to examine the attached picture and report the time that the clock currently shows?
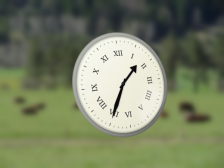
1:35
